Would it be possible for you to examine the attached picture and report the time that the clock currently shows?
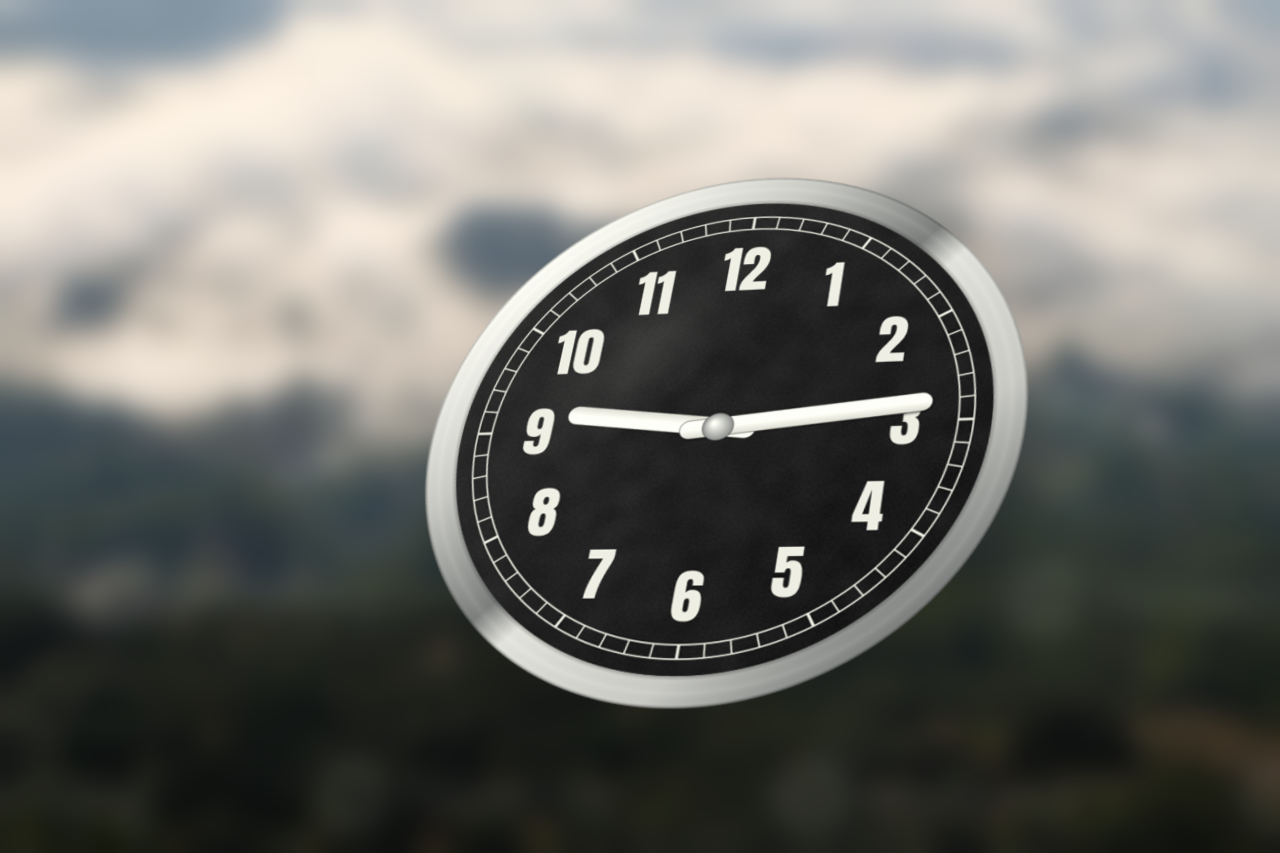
9:14
